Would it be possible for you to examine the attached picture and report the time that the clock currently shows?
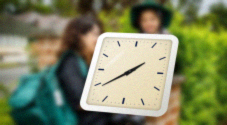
1:39
